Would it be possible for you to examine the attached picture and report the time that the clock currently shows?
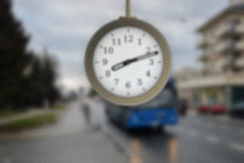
8:12
